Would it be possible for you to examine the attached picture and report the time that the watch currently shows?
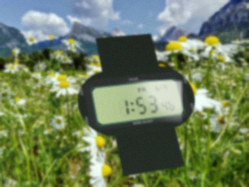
1:53:46
